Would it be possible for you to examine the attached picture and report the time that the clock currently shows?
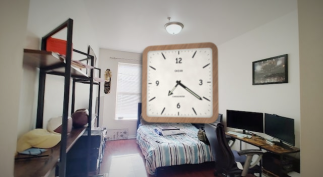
7:21
